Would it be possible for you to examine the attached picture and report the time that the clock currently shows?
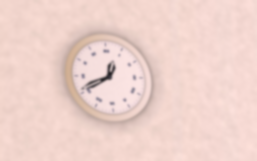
12:41
